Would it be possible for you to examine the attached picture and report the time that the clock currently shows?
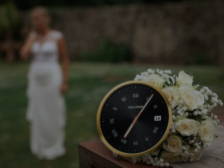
7:06
